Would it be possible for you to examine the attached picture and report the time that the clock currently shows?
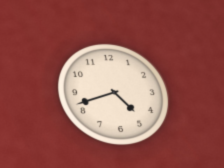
4:42
